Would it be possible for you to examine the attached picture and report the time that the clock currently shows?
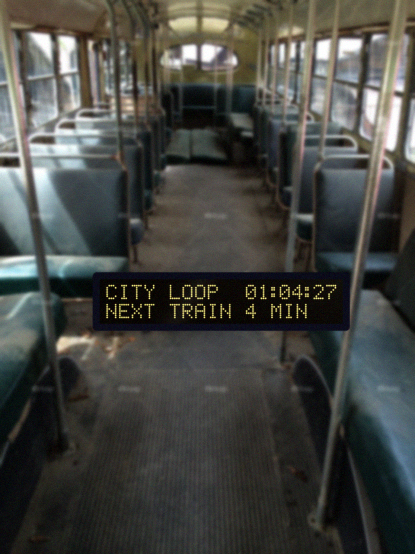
1:04:27
